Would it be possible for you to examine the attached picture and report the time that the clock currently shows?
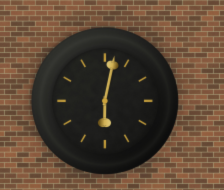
6:02
